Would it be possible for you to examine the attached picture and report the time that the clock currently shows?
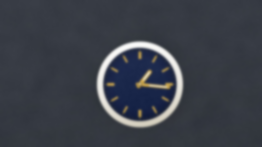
1:16
